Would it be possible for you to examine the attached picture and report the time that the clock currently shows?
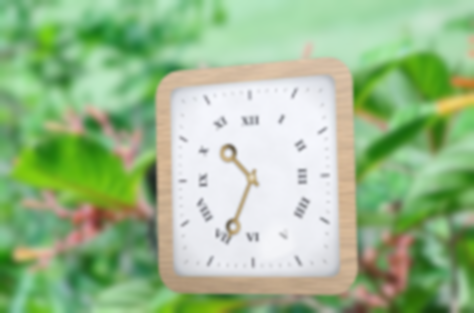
10:34
